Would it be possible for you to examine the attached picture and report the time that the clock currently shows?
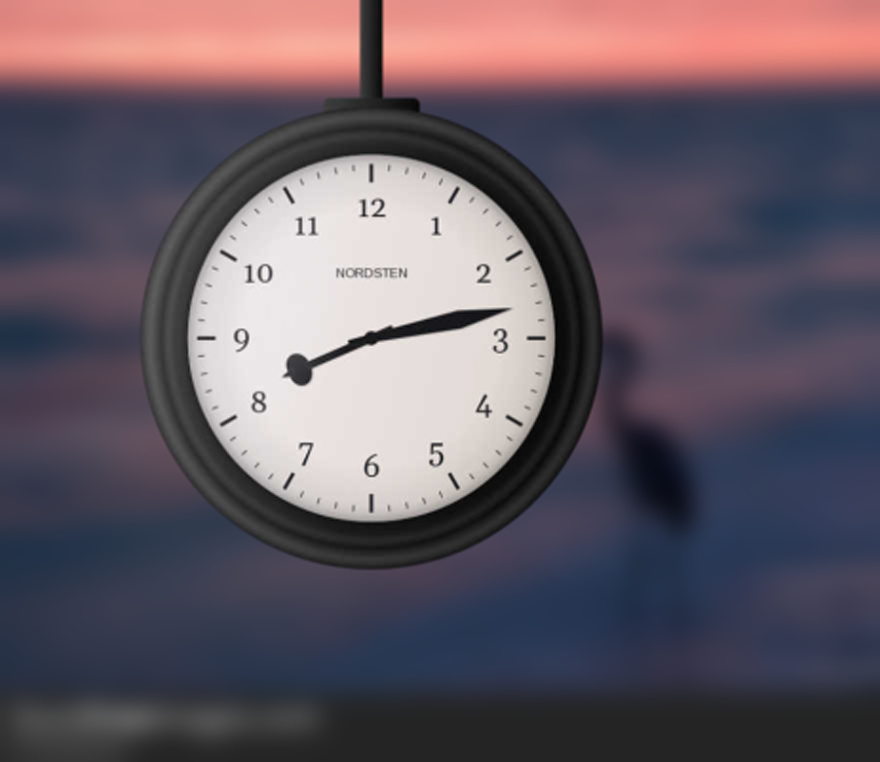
8:13
